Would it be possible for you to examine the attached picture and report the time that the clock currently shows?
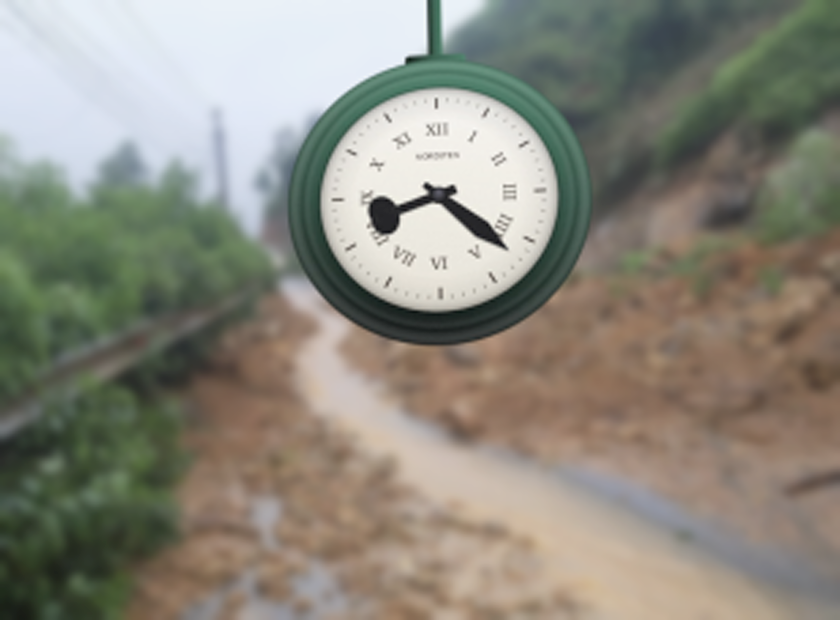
8:22
